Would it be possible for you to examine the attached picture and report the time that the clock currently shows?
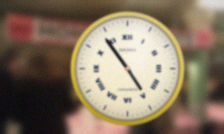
4:54
